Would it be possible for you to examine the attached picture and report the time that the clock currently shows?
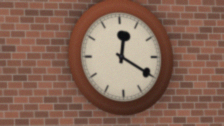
12:20
